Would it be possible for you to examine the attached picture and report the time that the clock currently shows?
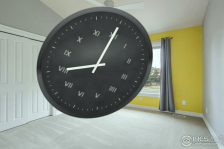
8:00
